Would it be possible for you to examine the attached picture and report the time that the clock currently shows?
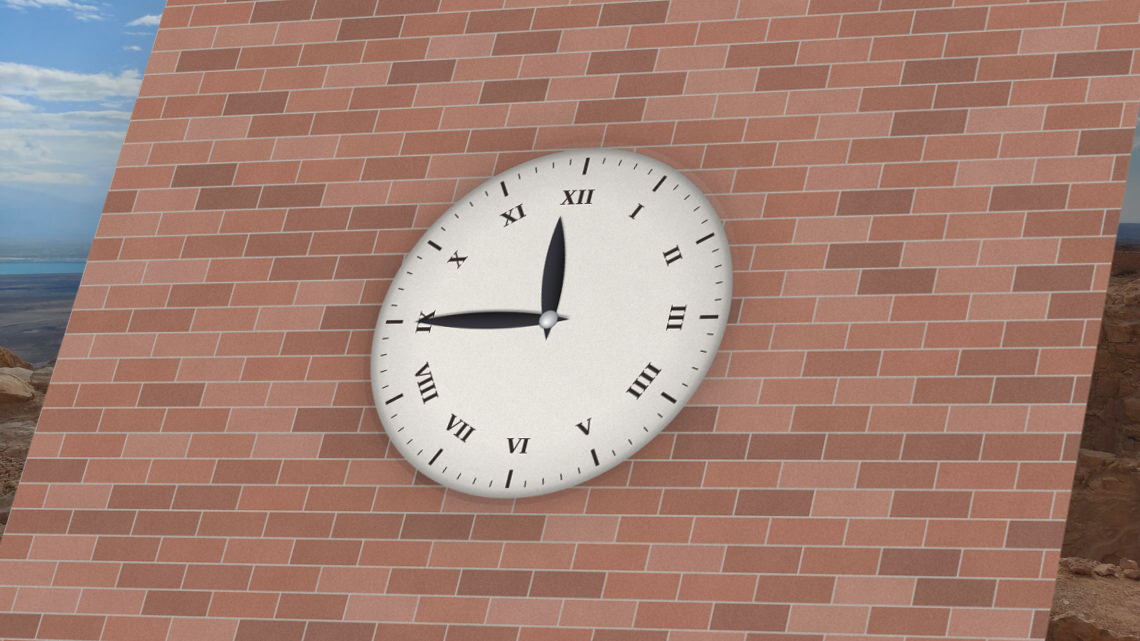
11:45
